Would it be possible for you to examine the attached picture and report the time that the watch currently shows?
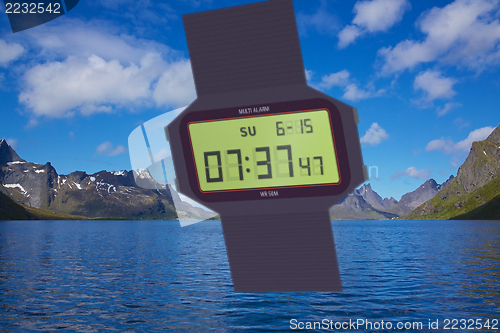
7:37:47
